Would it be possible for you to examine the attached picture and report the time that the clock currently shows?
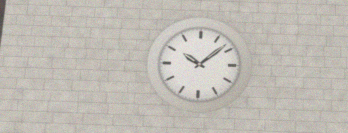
10:08
